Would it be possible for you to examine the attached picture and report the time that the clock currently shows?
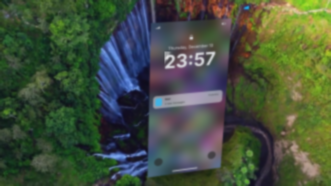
23:57
